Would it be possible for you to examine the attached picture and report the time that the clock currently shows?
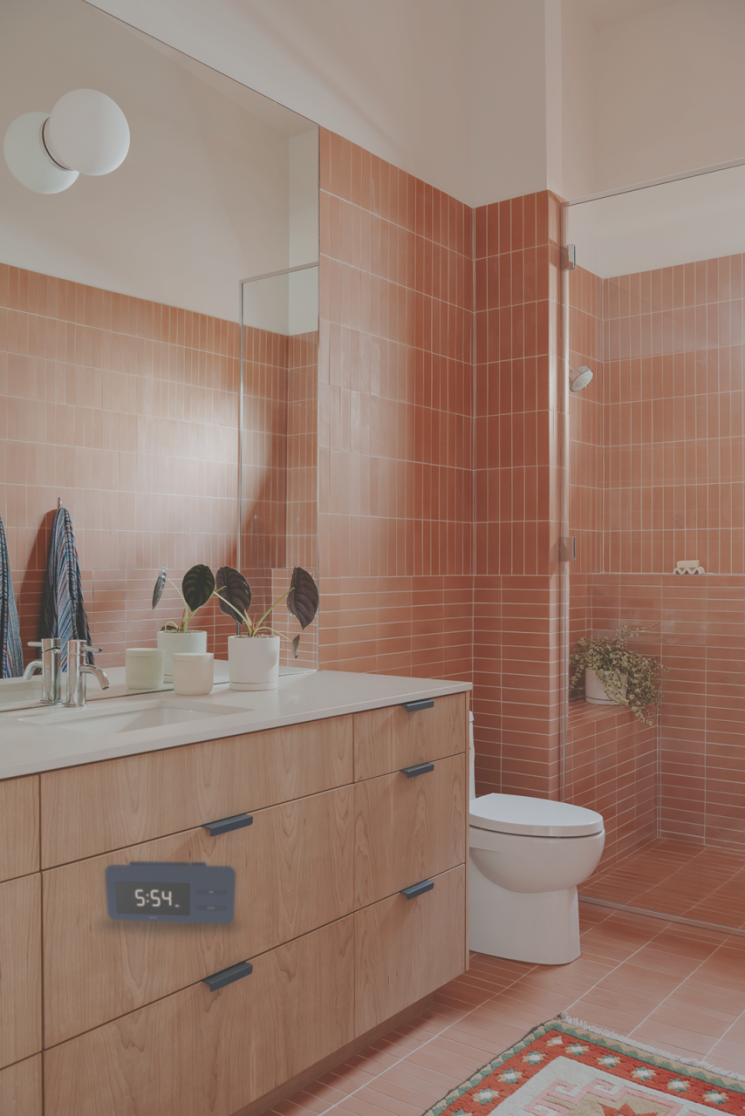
5:54
